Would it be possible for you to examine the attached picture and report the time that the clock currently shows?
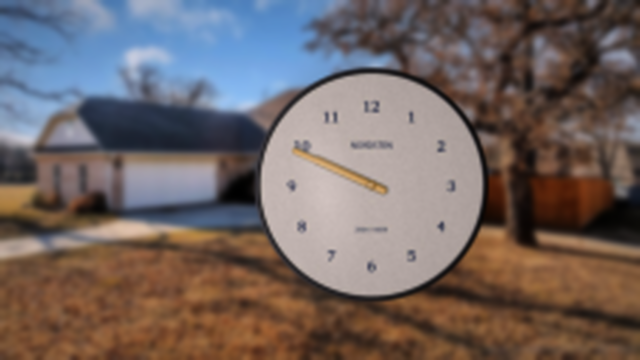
9:49
